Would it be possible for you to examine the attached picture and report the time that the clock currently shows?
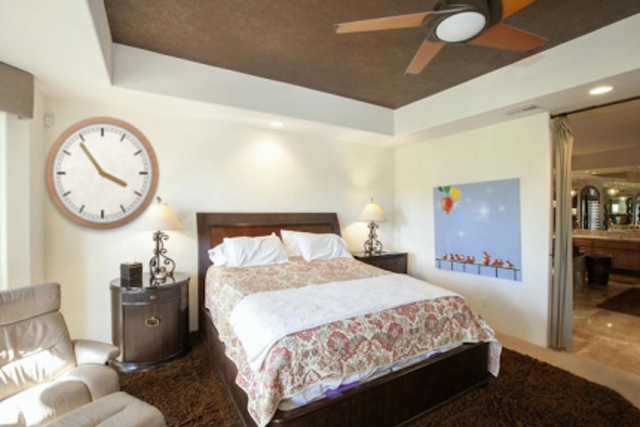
3:54
